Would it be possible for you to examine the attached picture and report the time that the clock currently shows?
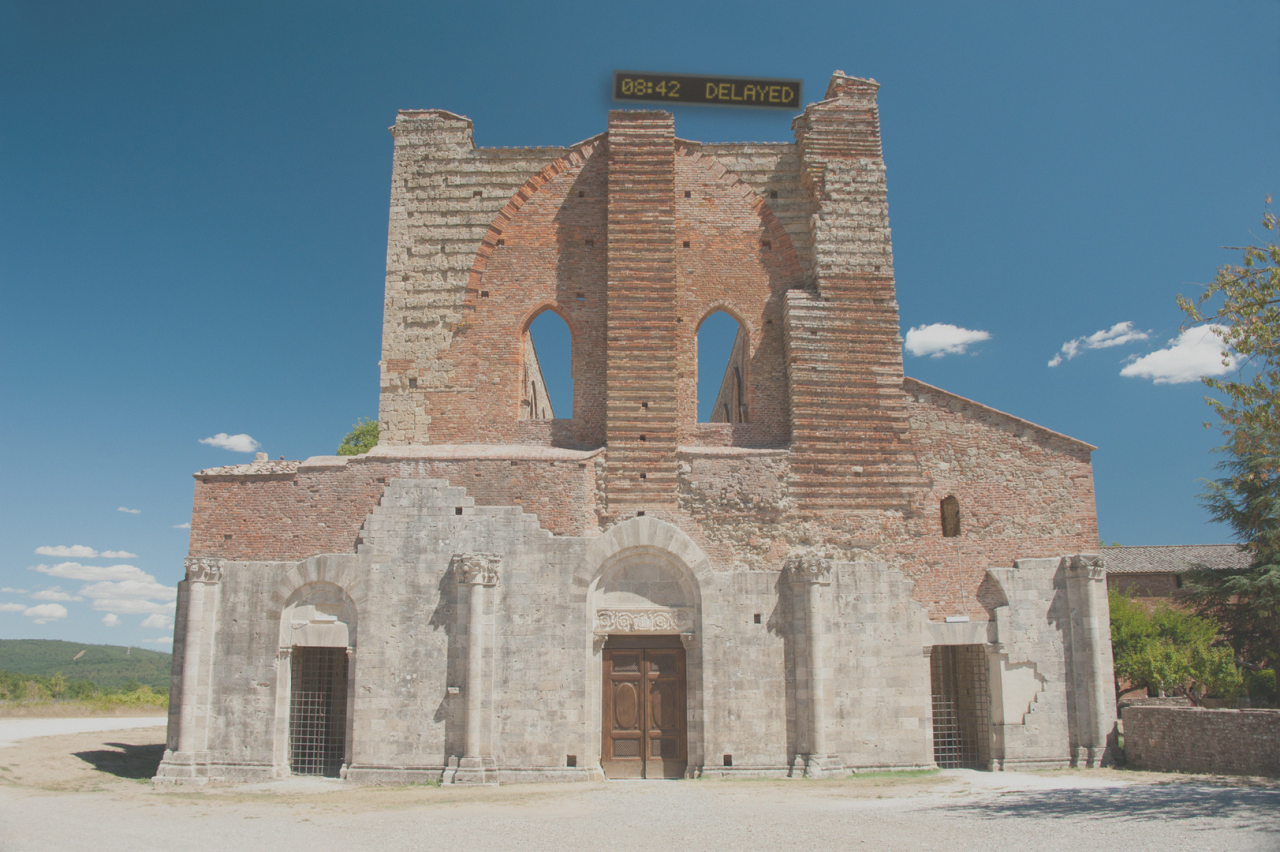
8:42
